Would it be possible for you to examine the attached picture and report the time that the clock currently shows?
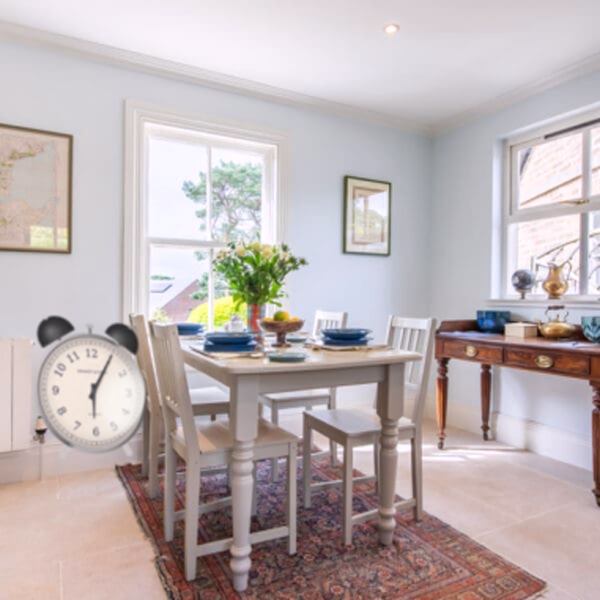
6:05
